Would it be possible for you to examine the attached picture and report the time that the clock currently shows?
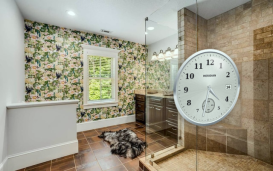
4:32
